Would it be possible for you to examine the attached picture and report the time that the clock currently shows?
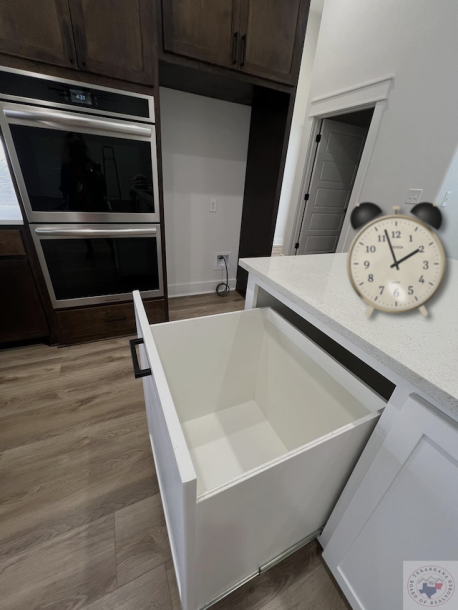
1:57
